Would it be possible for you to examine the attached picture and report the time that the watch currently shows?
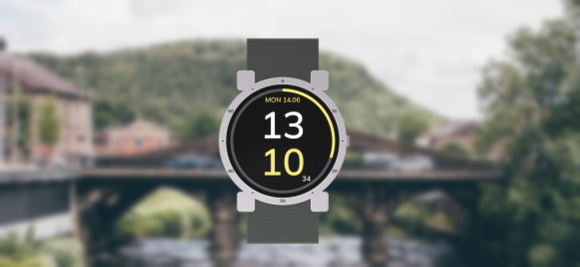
13:10
